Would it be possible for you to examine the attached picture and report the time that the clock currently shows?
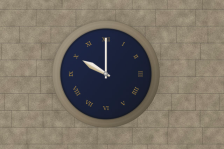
10:00
